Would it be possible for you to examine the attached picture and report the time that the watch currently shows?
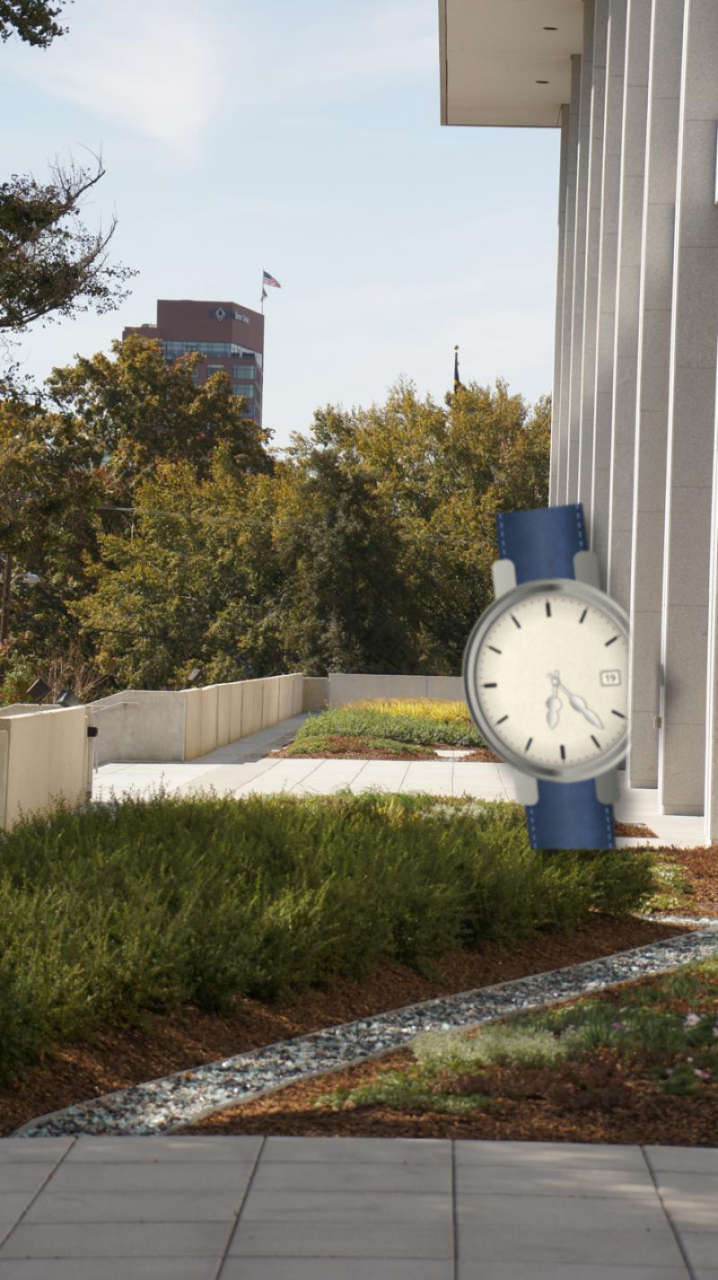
6:23
